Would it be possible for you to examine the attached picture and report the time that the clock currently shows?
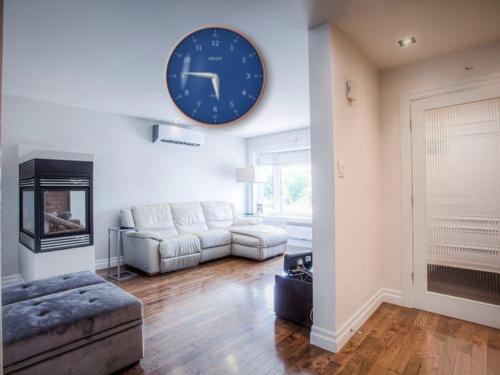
5:46
